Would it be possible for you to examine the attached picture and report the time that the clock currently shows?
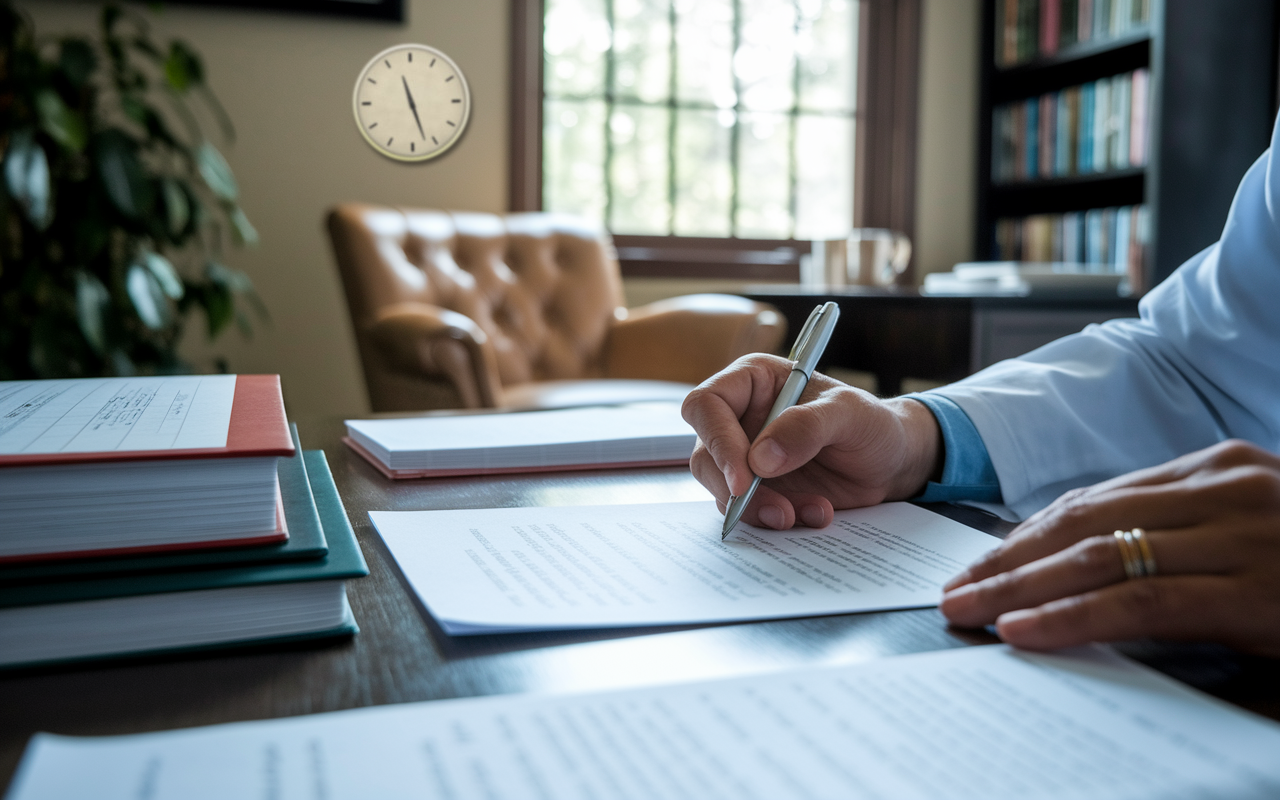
11:27
